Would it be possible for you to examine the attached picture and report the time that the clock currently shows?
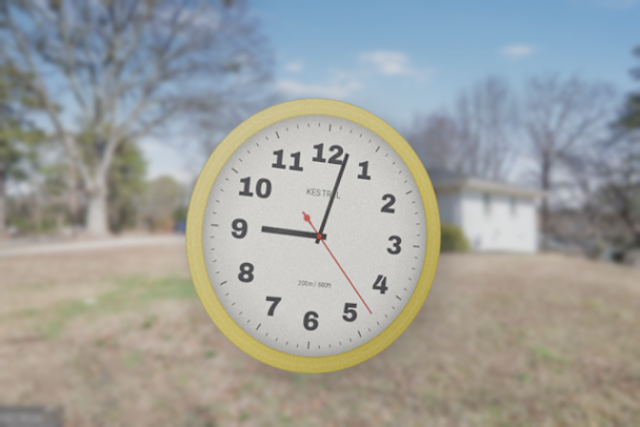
9:02:23
